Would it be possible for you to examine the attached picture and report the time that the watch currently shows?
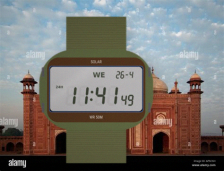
11:41:49
